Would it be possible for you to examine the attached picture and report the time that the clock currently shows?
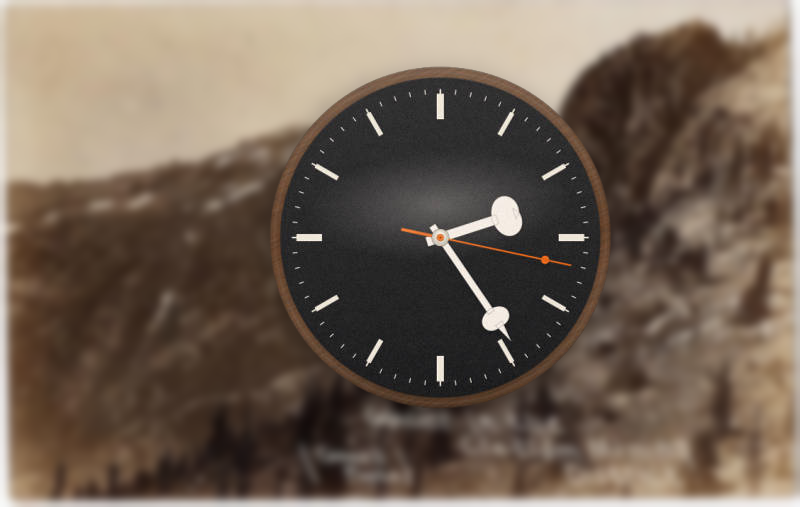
2:24:17
